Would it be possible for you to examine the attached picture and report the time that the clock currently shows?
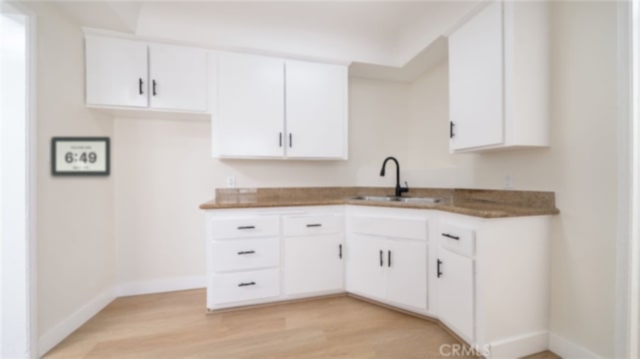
6:49
